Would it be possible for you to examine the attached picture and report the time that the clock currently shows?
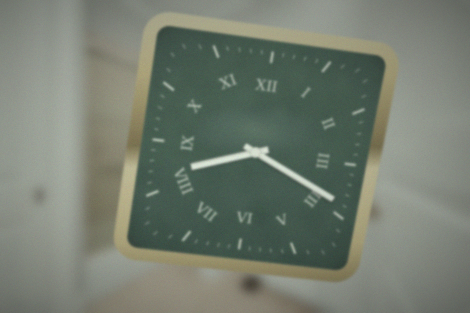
8:19
